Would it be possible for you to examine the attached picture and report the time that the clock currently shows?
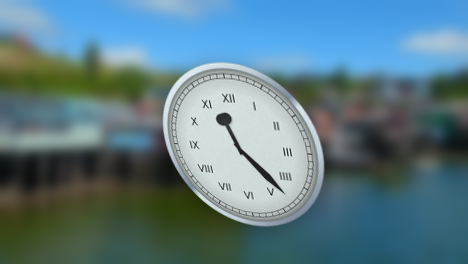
11:23
